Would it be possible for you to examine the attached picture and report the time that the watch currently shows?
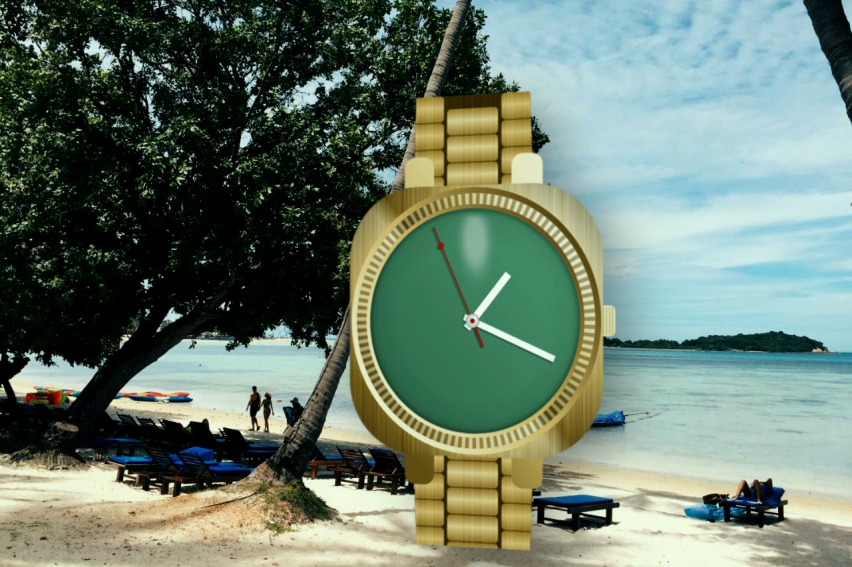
1:18:56
